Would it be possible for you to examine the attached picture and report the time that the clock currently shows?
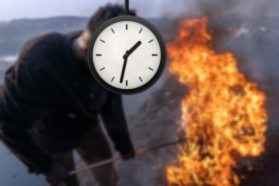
1:32
